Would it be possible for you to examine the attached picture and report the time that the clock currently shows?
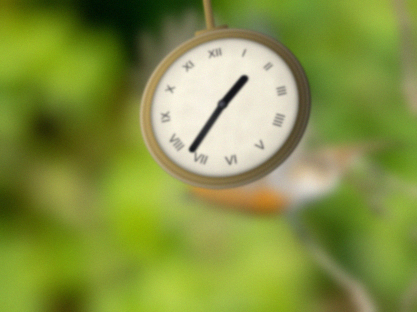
1:37
